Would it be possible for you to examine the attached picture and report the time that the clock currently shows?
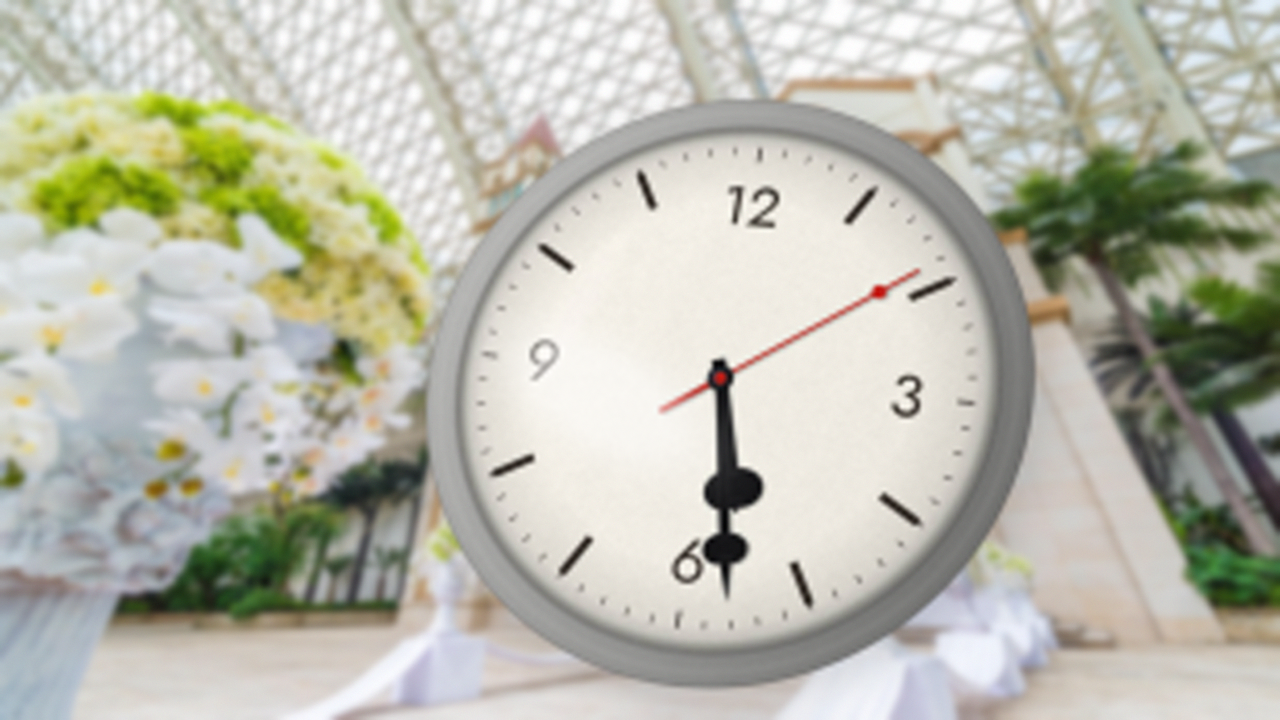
5:28:09
